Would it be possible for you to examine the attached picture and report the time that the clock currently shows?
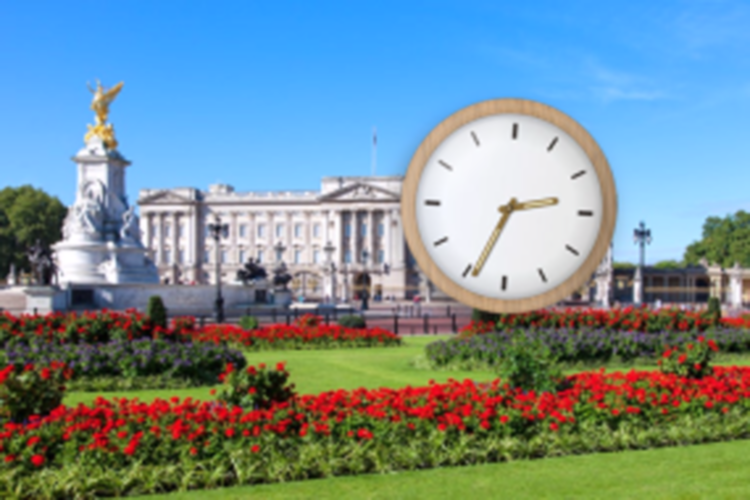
2:34
